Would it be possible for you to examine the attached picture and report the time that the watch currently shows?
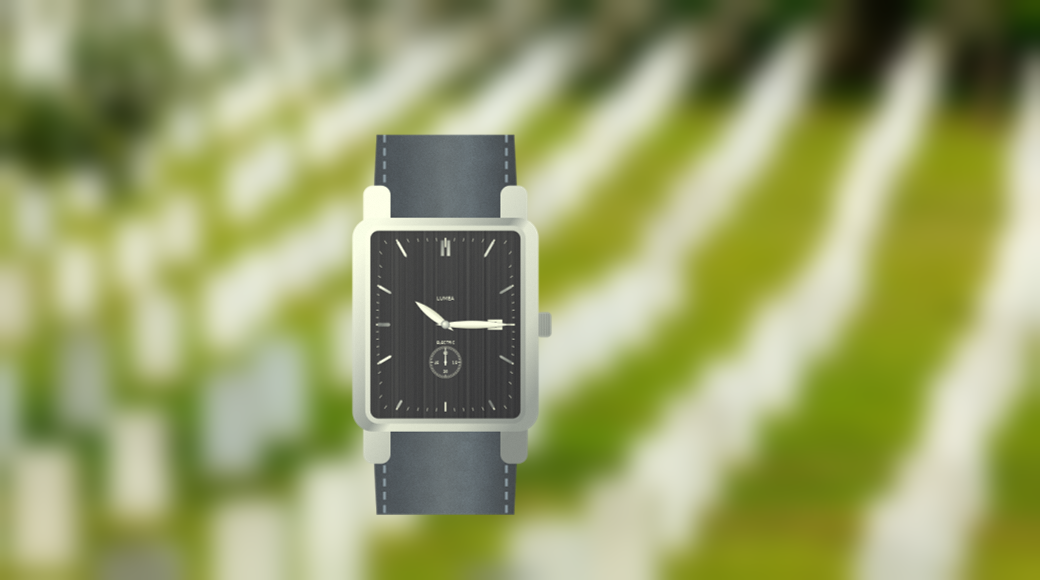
10:15
